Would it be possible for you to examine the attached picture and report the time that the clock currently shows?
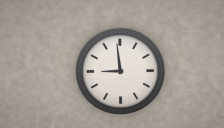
8:59
